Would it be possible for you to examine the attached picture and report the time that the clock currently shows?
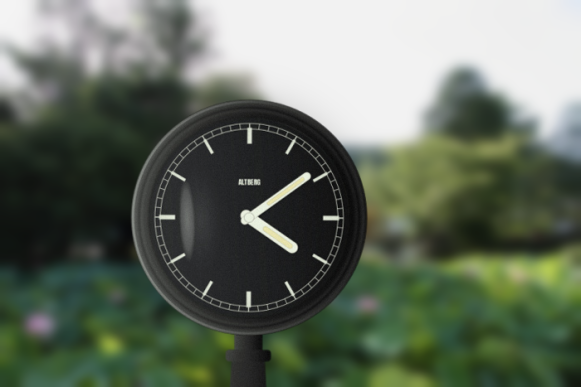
4:09
